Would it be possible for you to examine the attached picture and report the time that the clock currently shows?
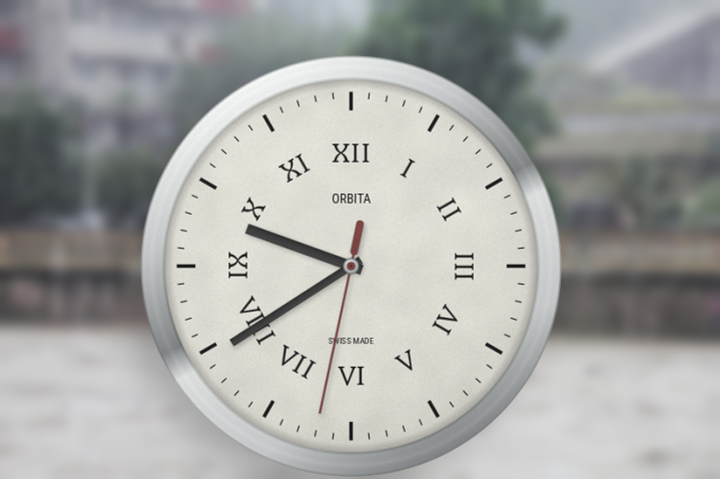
9:39:32
